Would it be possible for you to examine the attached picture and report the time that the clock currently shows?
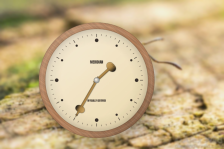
1:35
